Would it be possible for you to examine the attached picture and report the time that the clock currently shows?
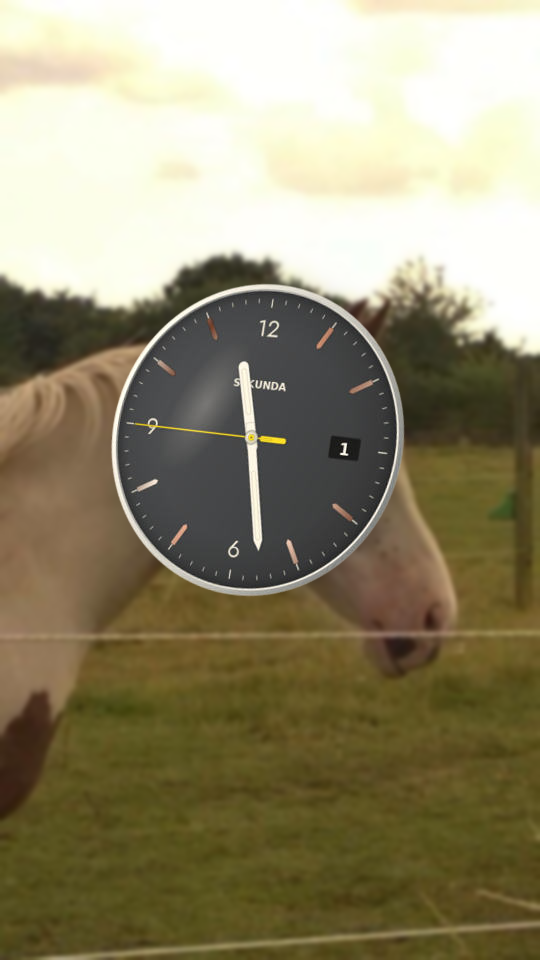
11:27:45
